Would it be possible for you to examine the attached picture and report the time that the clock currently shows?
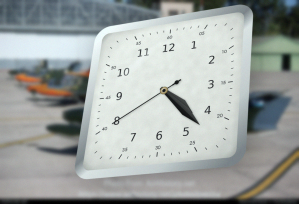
4:22:40
